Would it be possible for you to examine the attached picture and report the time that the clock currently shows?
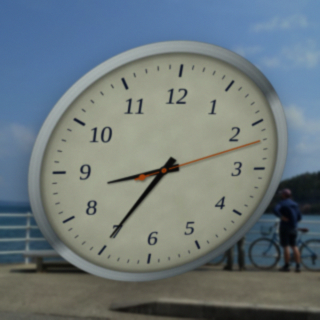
8:35:12
